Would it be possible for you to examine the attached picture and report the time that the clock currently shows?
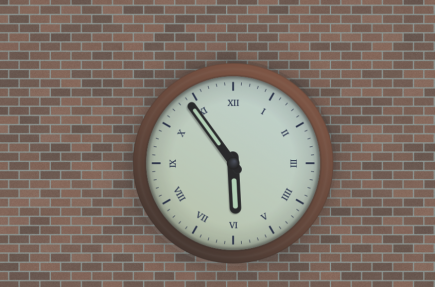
5:54
